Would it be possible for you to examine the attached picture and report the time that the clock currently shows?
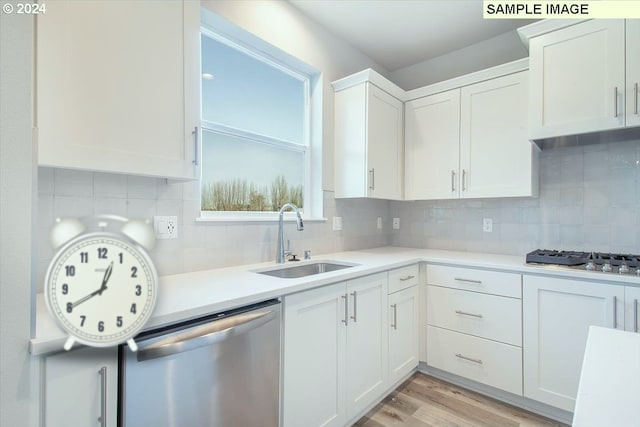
12:40
